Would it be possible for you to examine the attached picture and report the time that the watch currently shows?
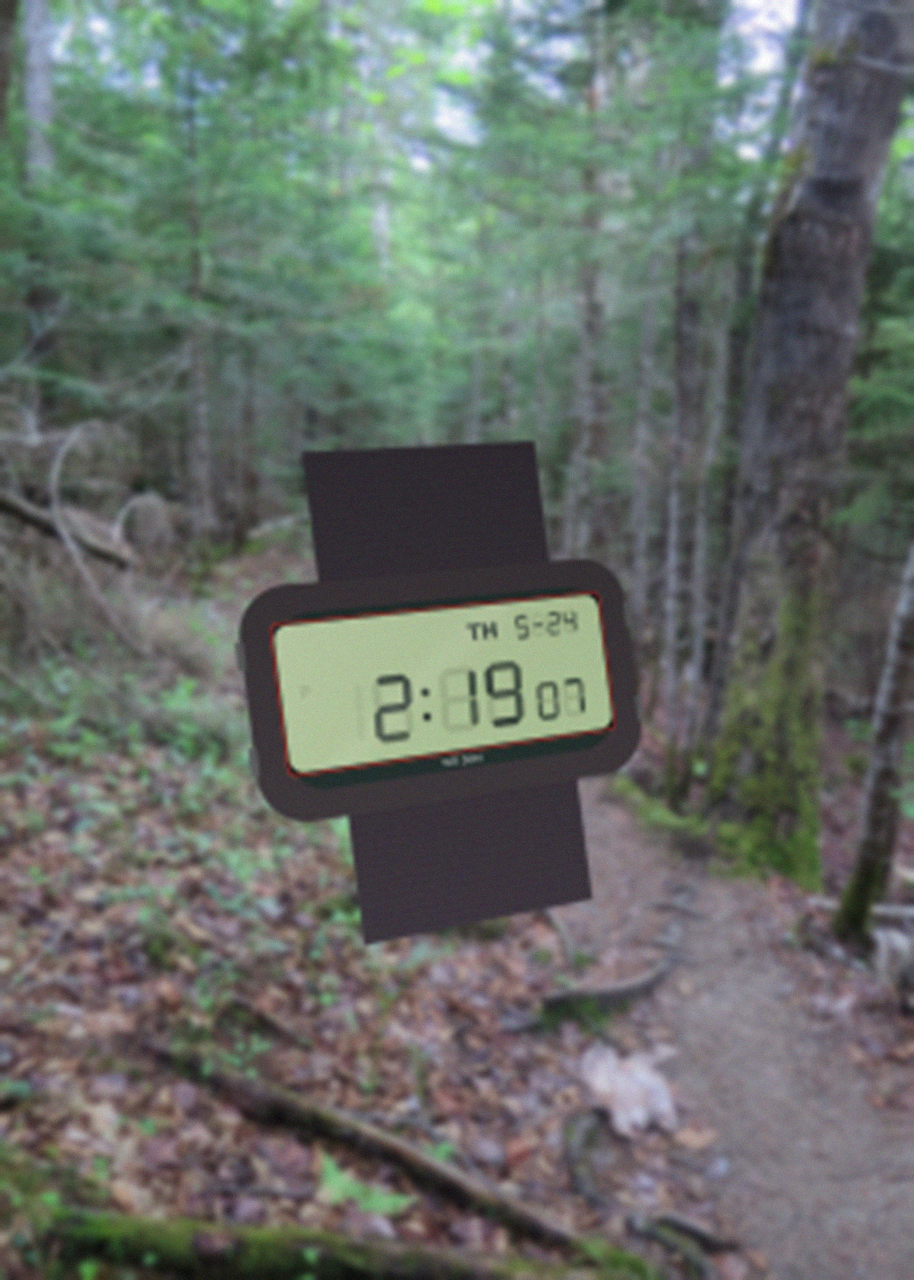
2:19:07
